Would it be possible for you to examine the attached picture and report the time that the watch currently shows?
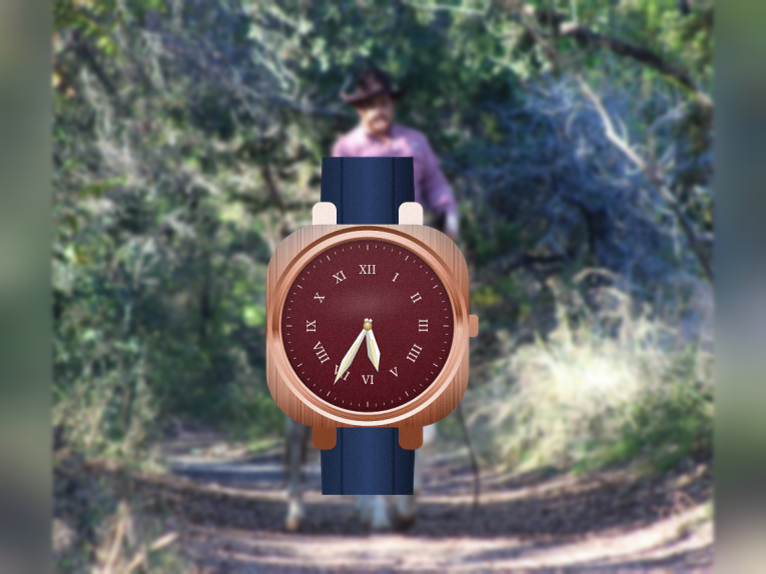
5:35
